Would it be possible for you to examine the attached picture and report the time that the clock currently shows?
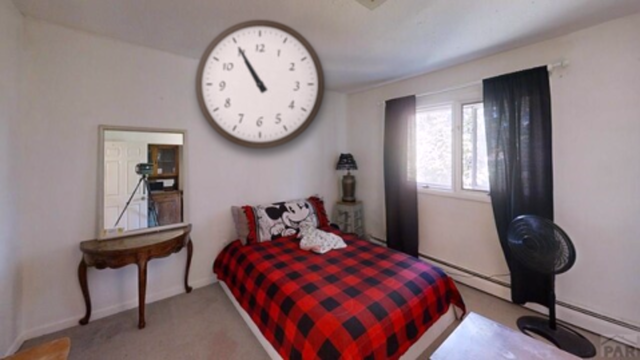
10:55
